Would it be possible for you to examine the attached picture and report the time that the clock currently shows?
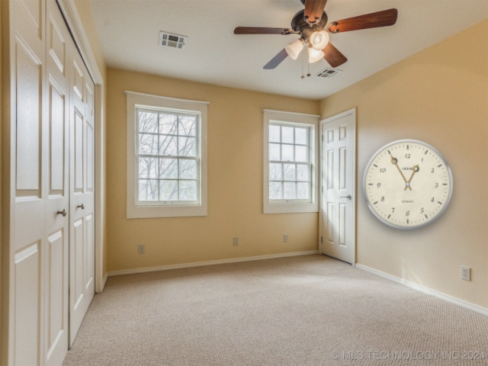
12:55
